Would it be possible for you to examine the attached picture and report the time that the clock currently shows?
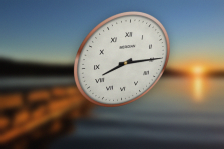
8:15
